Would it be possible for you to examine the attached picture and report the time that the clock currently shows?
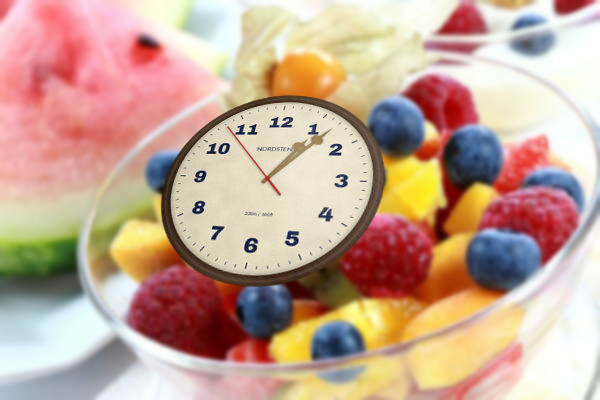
1:06:53
